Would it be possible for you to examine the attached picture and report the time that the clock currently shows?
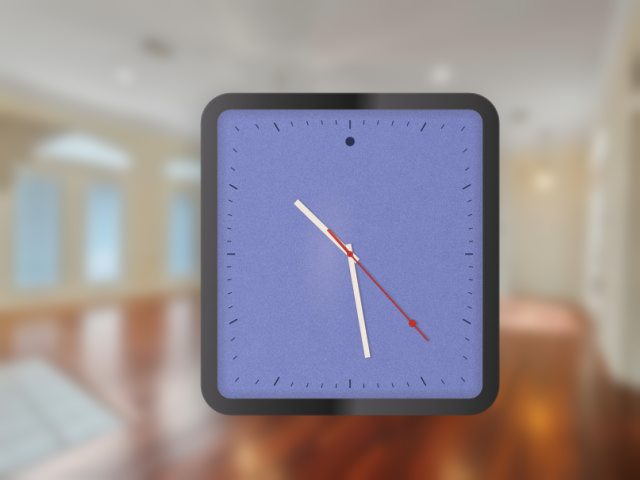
10:28:23
